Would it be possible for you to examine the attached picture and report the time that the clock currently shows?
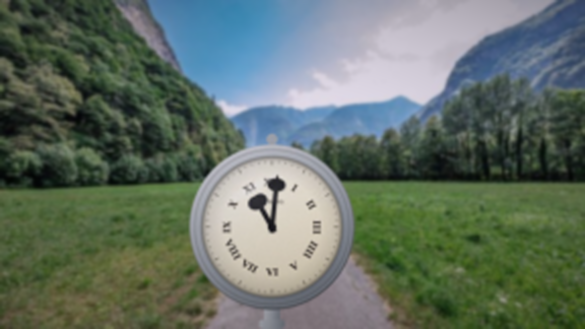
11:01
